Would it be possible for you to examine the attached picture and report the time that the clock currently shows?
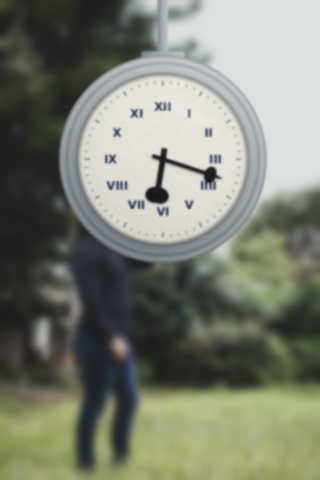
6:18
